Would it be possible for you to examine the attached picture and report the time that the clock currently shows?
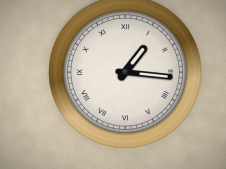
1:16
